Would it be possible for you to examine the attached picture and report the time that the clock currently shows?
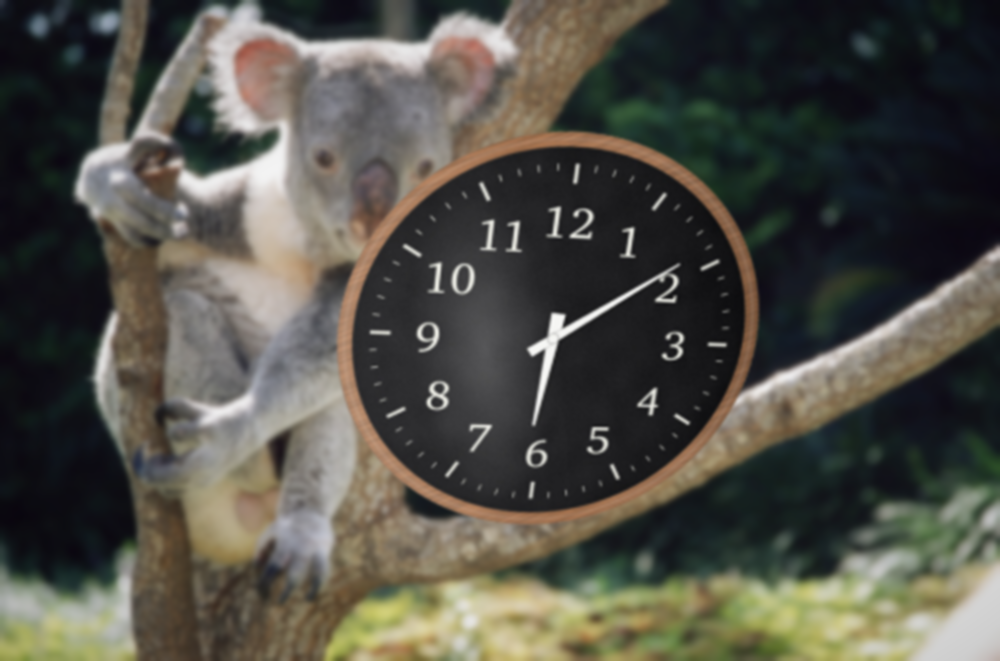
6:09
